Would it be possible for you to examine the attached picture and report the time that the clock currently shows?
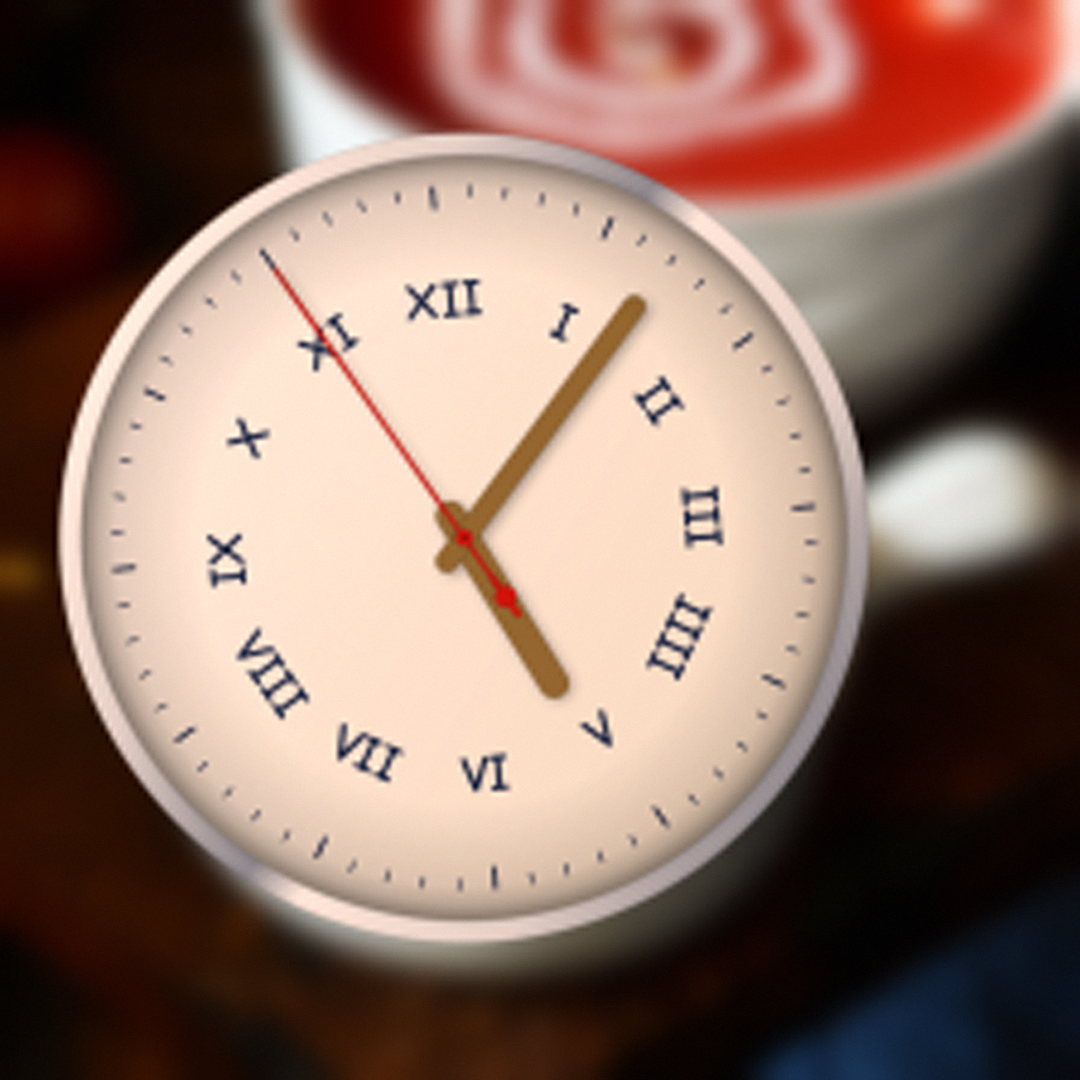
5:06:55
